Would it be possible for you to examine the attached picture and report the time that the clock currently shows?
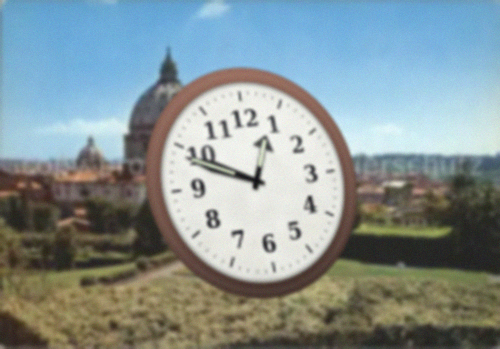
12:49
